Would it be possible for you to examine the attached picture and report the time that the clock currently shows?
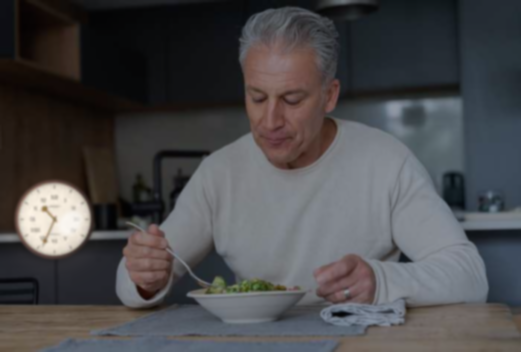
10:34
